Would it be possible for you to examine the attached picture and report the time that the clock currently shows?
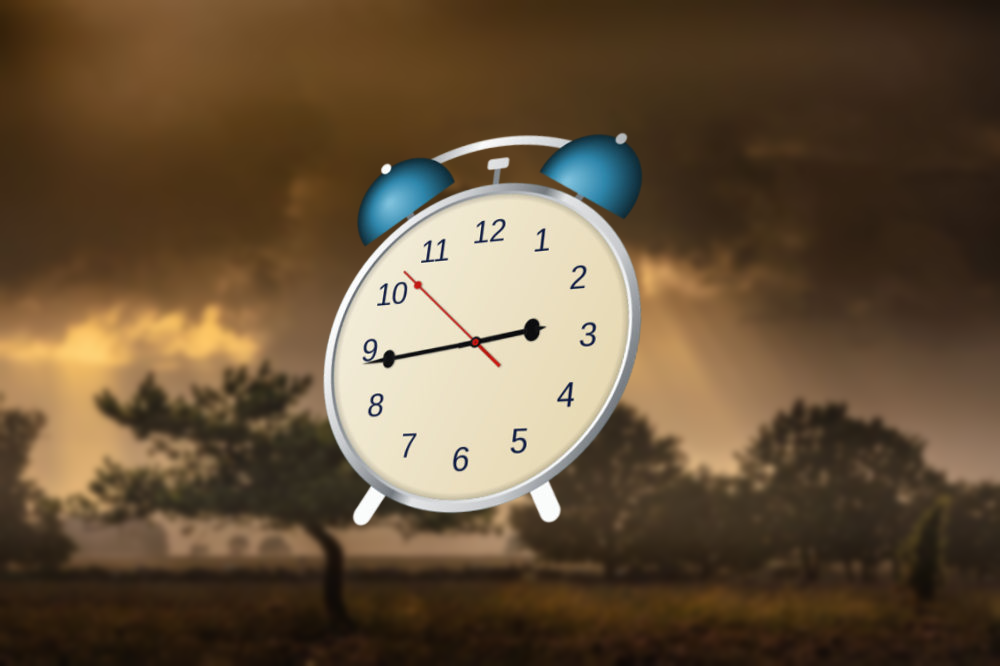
2:43:52
